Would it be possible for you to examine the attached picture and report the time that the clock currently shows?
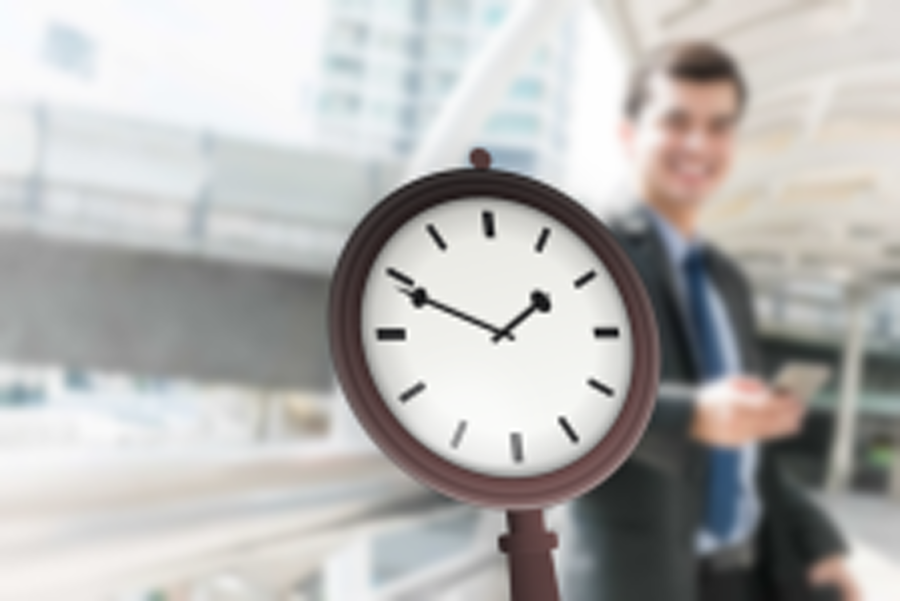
1:49
